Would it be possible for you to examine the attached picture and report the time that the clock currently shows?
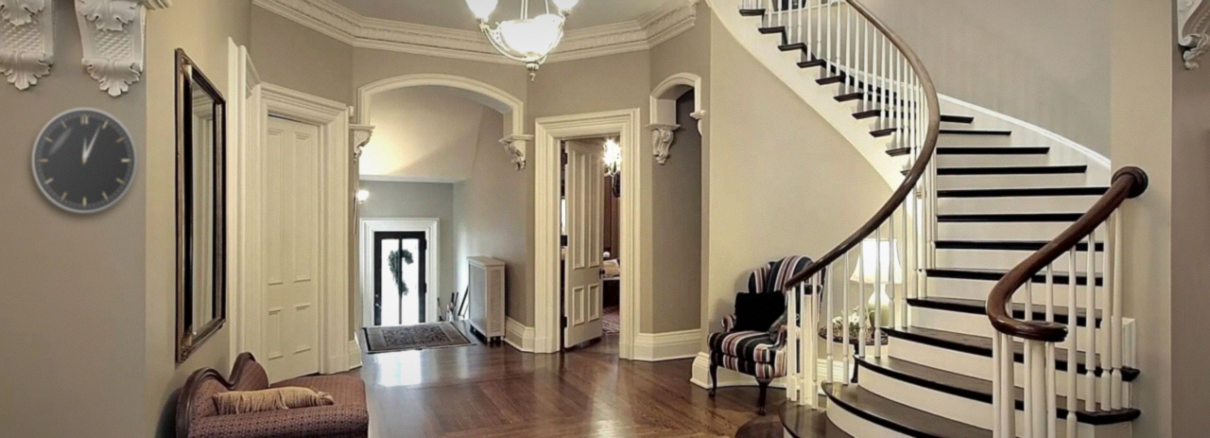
12:04
